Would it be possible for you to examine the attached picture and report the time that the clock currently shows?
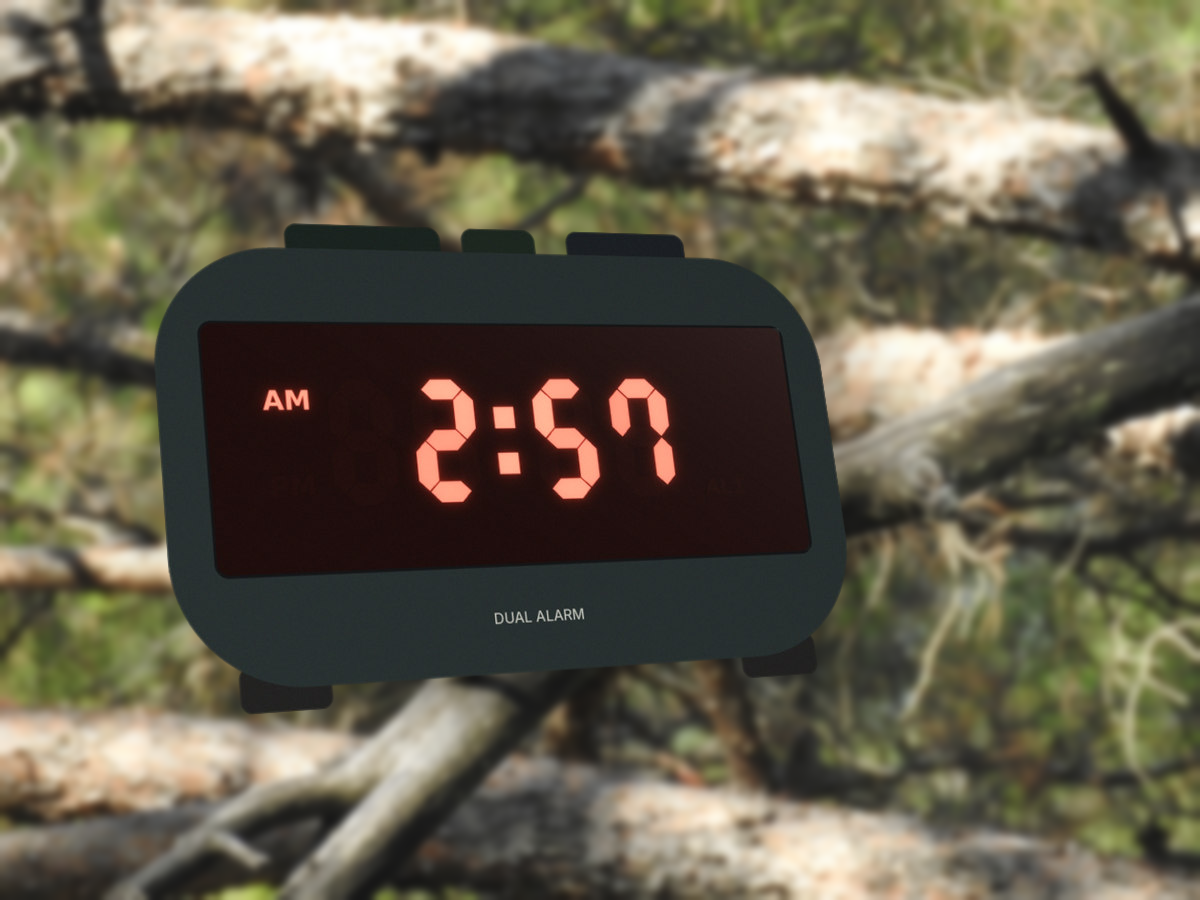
2:57
